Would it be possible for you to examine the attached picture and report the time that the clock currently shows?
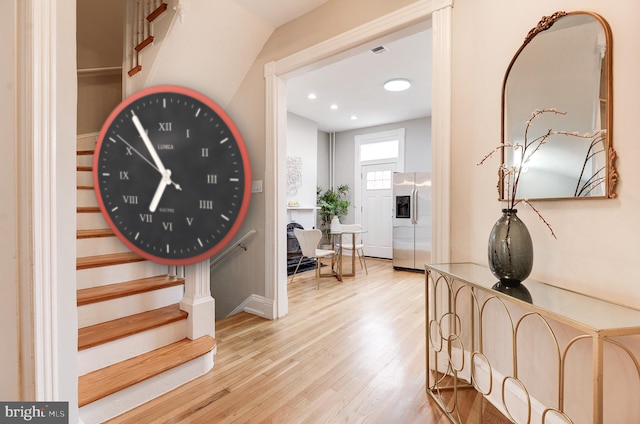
6:54:51
